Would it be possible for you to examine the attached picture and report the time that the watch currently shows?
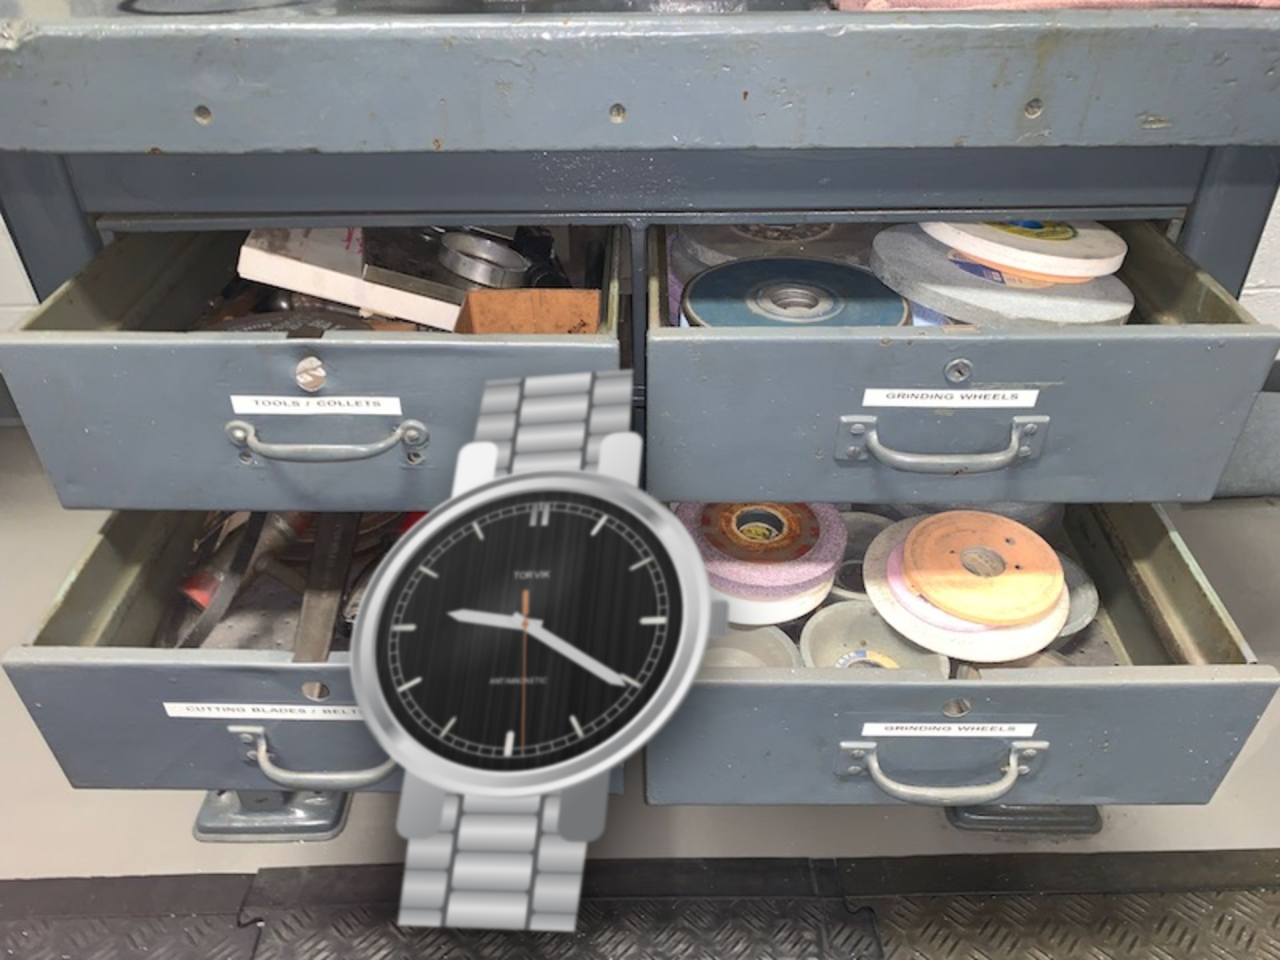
9:20:29
